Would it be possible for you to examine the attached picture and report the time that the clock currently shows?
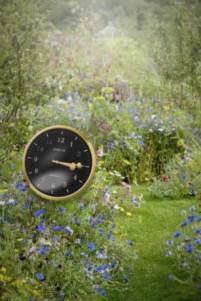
3:15
